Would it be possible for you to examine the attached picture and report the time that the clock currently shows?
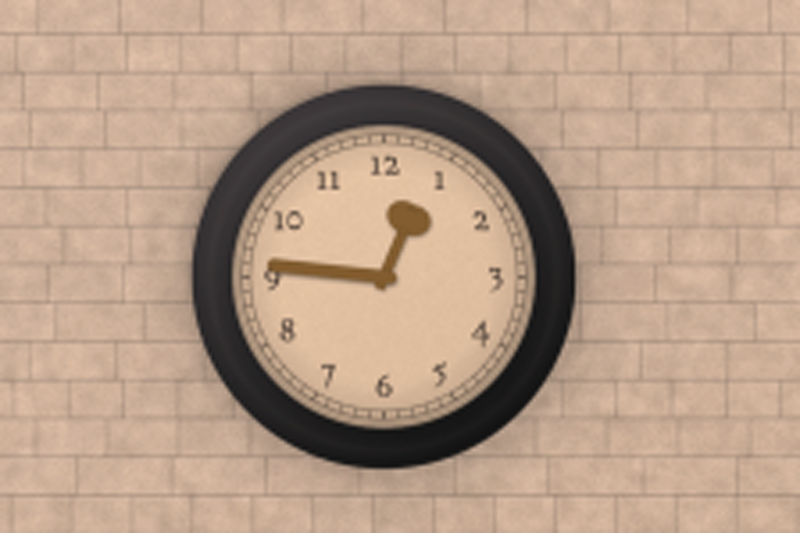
12:46
